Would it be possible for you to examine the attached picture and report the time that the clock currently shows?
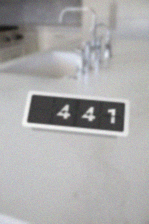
4:41
